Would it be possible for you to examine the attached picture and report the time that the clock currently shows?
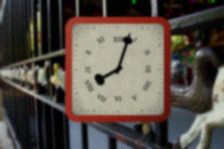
8:03
